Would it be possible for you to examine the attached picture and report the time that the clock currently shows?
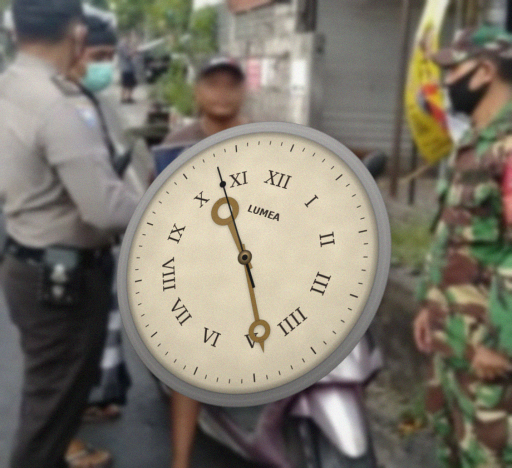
10:23:53
